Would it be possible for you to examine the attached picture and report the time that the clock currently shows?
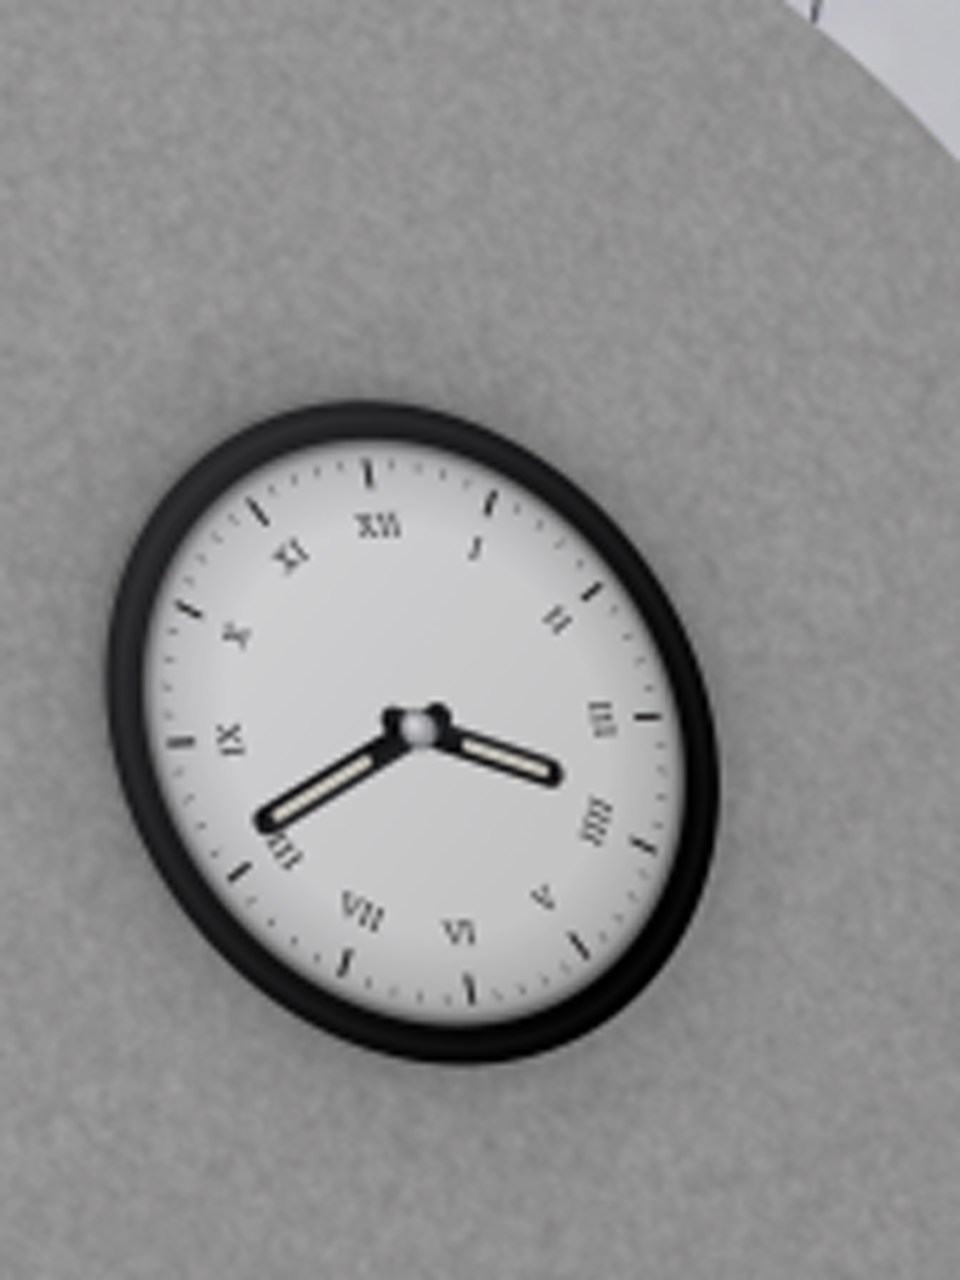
3:41
